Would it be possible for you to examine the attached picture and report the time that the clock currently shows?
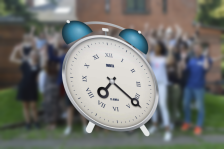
7:22
